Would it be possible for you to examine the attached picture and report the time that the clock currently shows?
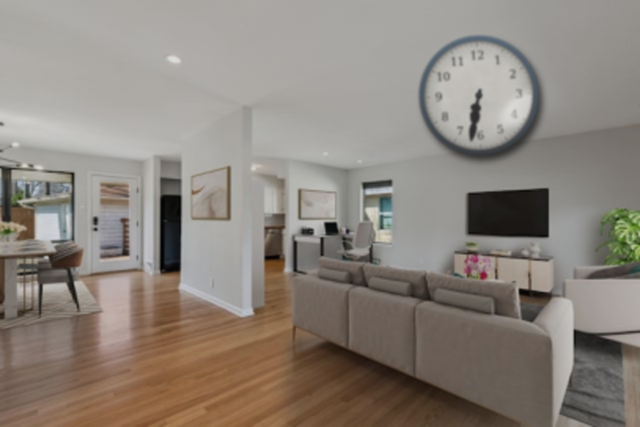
6:32
